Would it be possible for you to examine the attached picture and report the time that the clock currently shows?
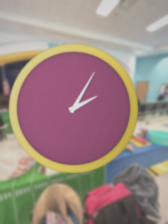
2:05
